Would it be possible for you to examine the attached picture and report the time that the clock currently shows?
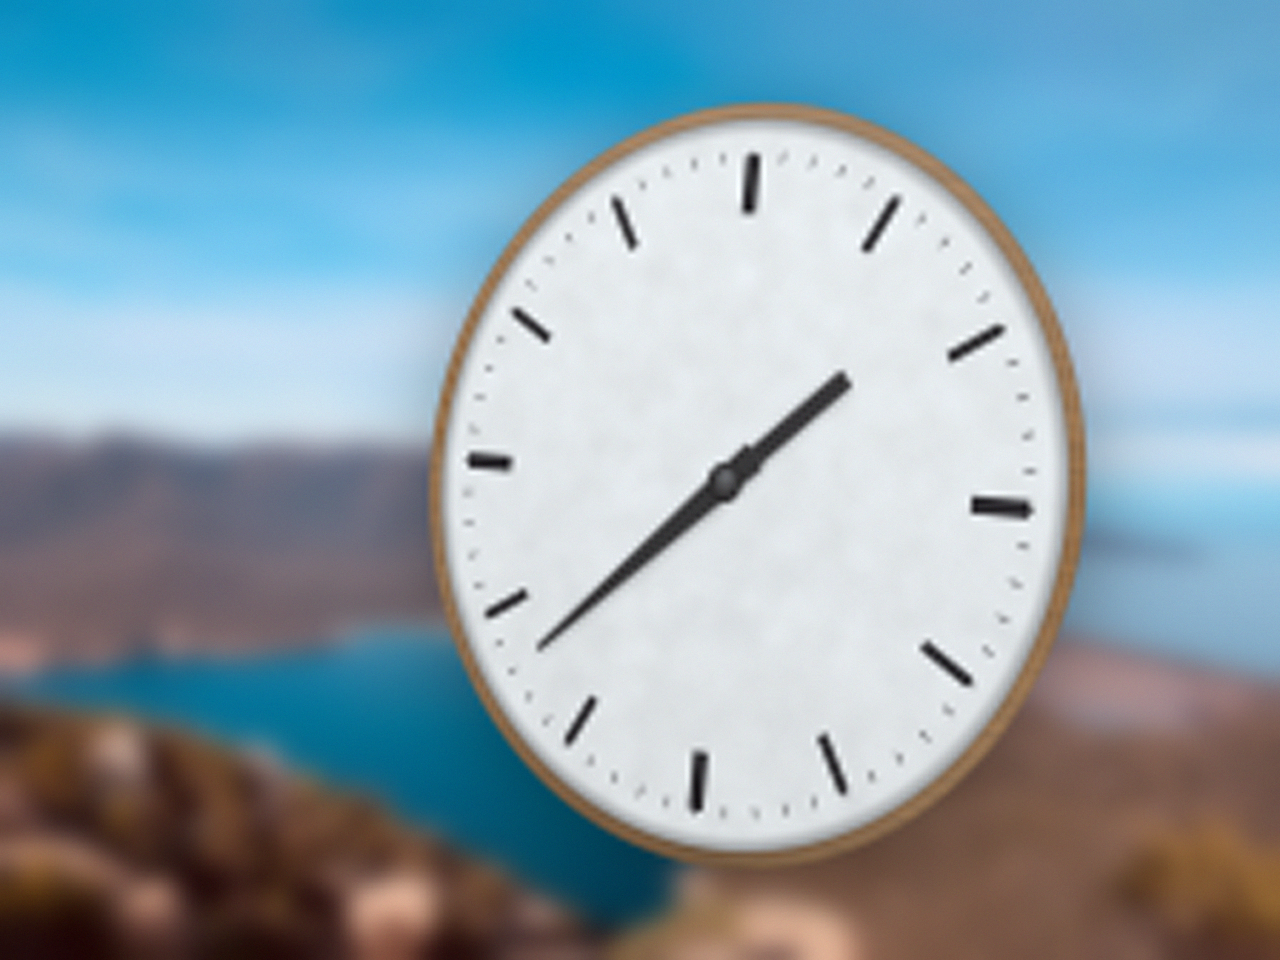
1:38
